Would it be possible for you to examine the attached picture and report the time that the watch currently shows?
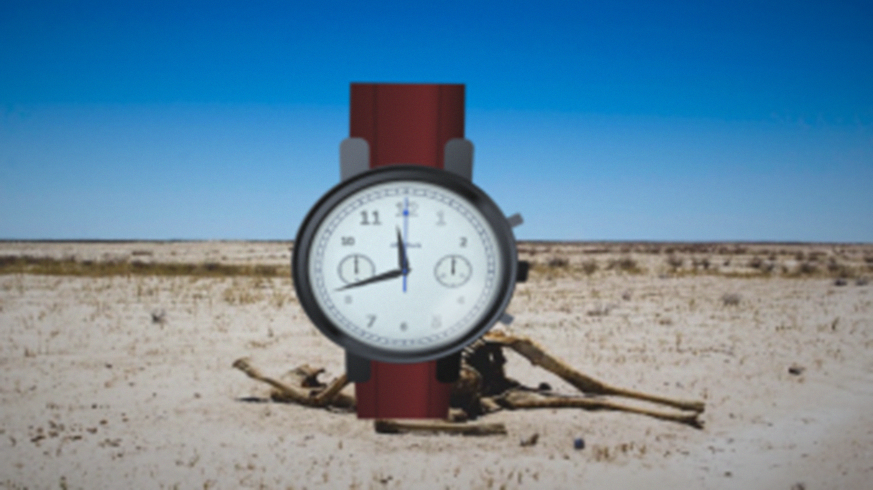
11:42
